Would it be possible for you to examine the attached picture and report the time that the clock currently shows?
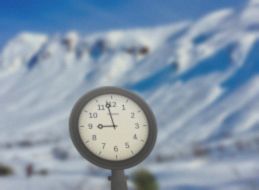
8:58
